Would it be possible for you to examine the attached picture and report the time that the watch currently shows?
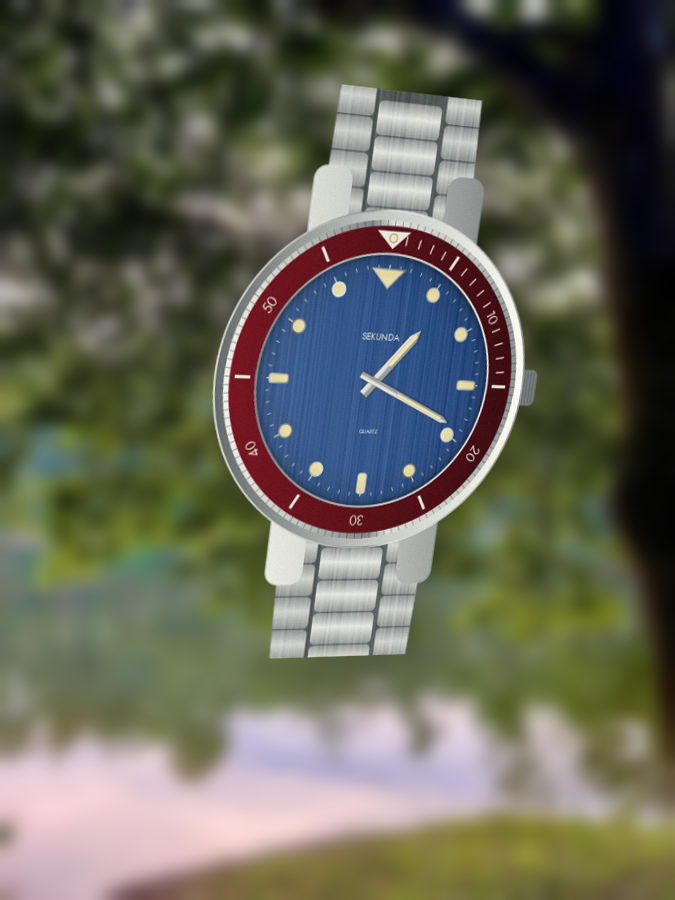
1:19
